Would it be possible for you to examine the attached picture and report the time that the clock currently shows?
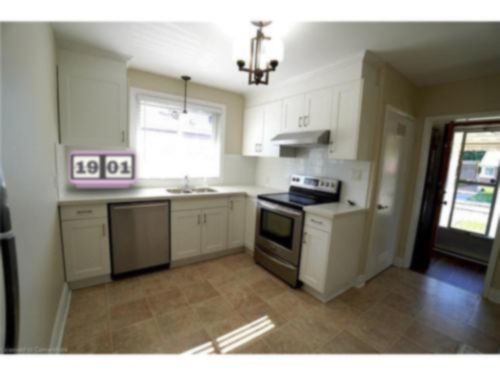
19:01
